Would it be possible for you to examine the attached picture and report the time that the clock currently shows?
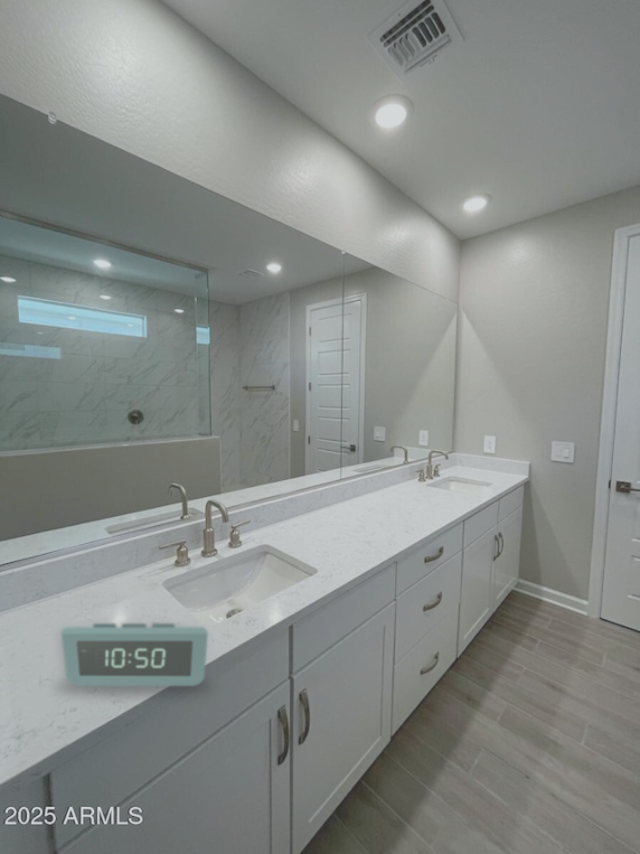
10:50
